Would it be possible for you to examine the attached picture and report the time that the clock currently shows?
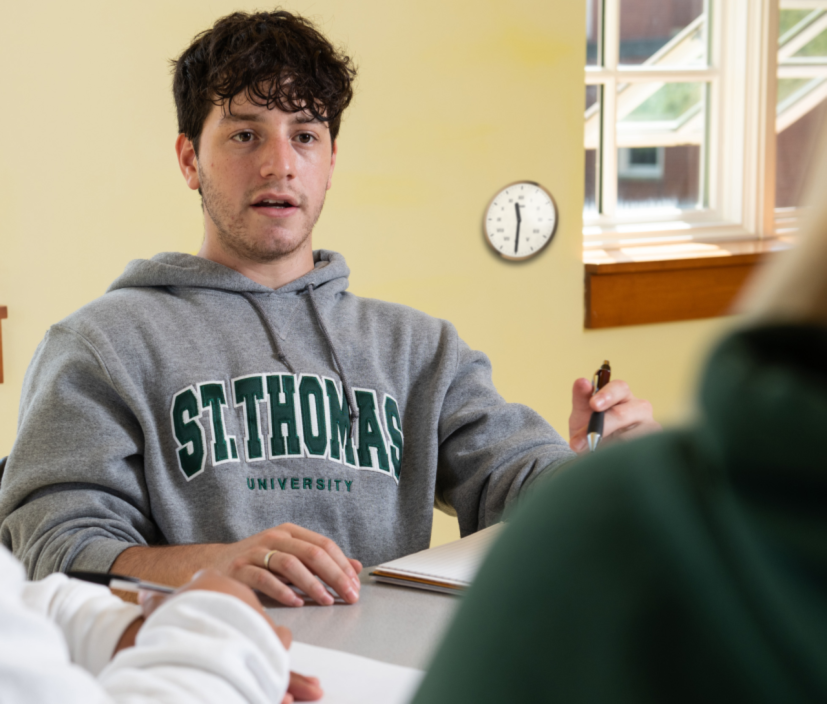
11:30
